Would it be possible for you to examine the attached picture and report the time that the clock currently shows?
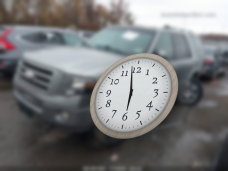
5:58
